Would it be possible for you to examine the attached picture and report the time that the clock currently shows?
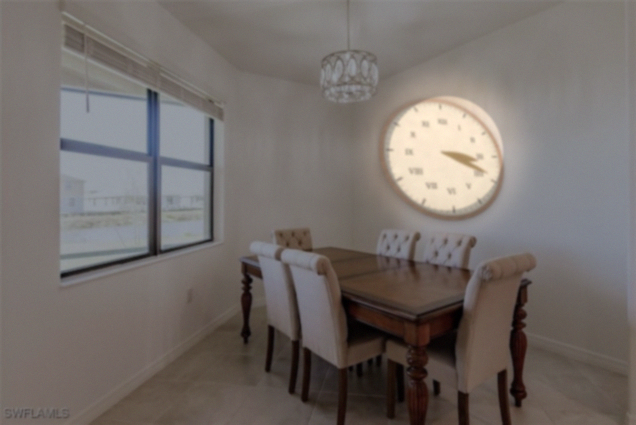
3:19
